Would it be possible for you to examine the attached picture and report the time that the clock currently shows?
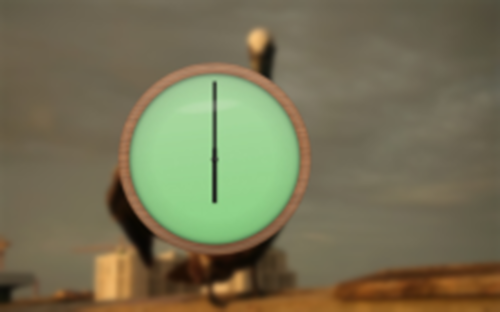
6:00
